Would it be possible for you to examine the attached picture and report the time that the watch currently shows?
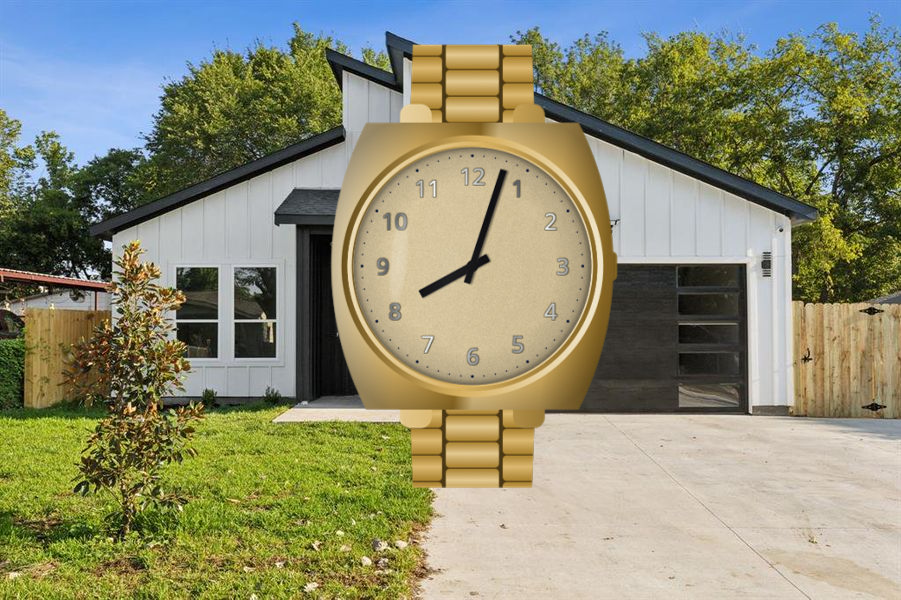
8:03
